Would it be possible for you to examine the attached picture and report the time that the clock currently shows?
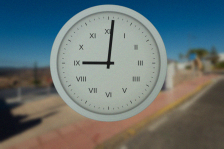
9:01
